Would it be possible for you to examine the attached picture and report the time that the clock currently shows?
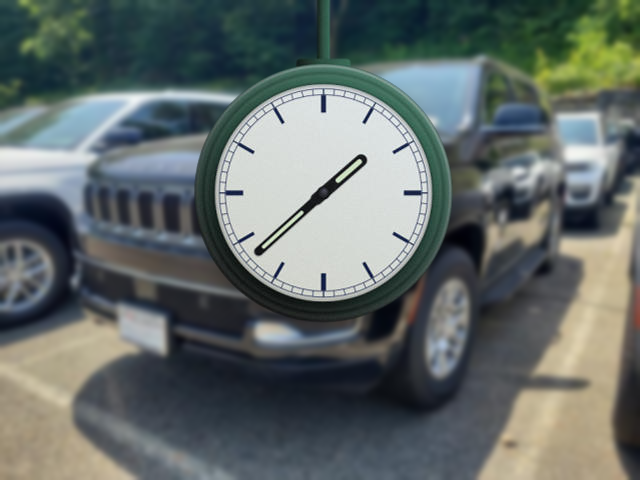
1:38
